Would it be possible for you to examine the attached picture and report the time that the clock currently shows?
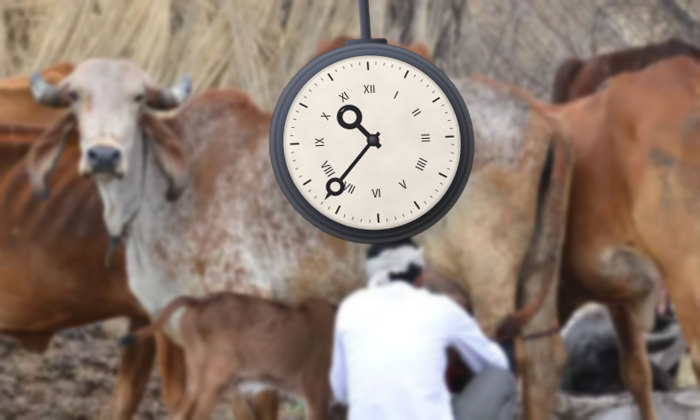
10:37
